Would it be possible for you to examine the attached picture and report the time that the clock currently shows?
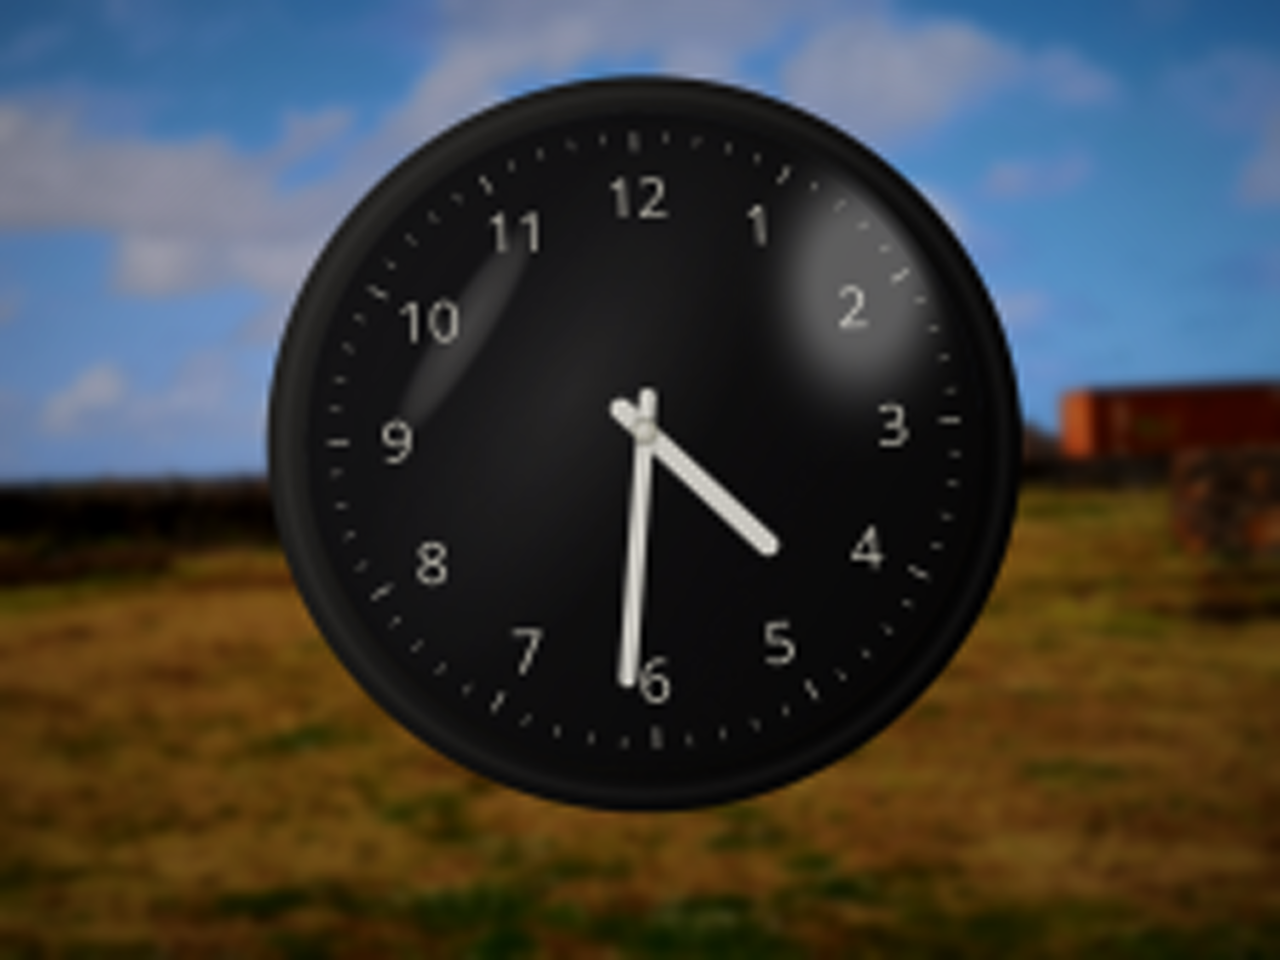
4:31
